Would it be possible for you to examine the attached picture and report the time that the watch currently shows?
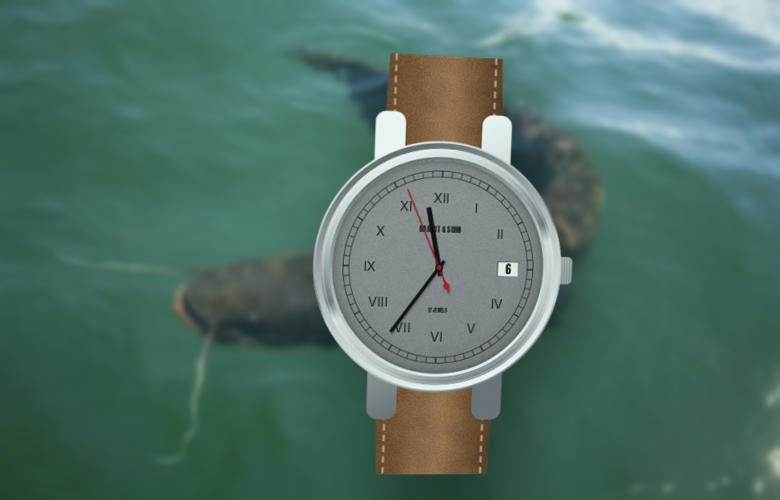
11:35:56
